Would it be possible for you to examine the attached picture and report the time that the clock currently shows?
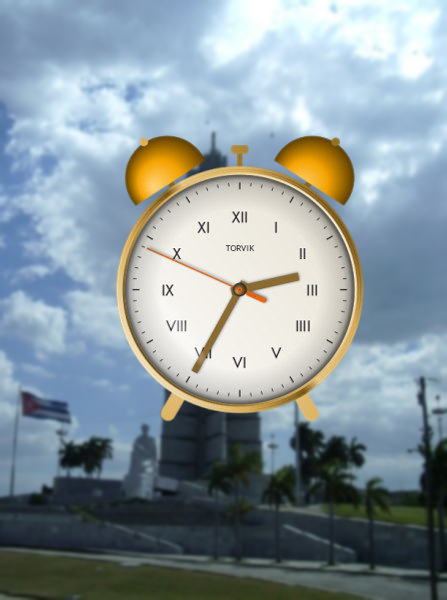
2:34:49
